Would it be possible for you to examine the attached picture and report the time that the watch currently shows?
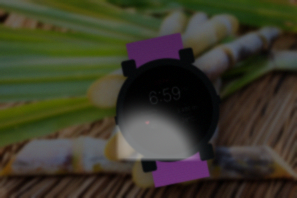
6:59
